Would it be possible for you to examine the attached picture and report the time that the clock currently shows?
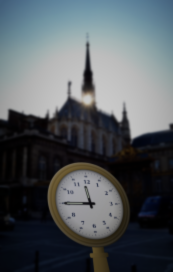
11:45
